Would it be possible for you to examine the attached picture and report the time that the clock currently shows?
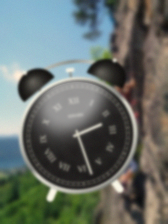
2:28
